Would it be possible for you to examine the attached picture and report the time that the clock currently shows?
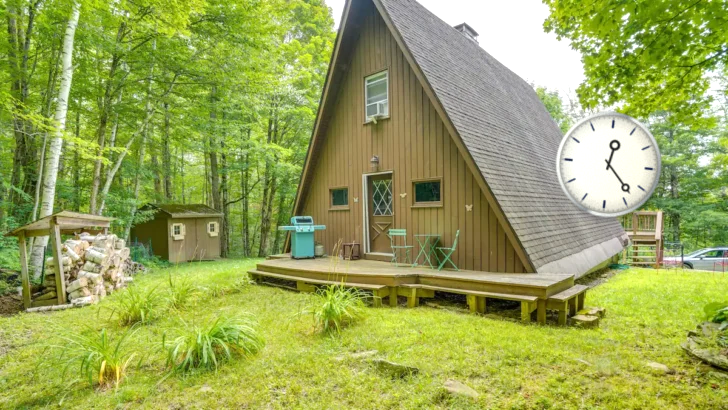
12:23
